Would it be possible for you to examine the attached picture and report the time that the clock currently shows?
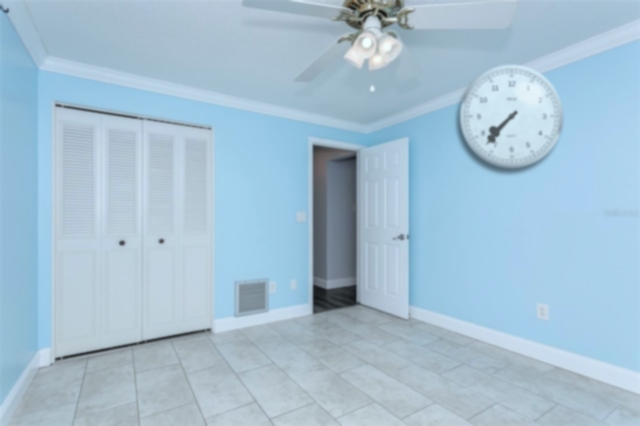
7:37
